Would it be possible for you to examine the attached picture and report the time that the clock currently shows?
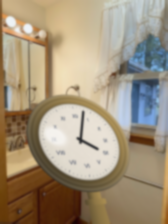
4:03
